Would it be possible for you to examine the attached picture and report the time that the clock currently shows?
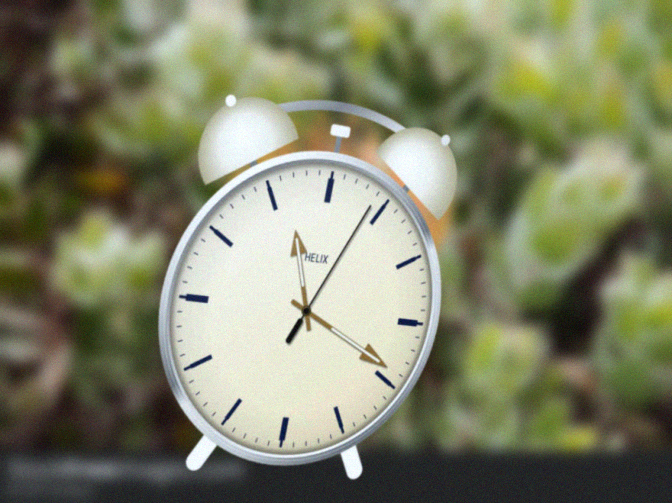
11:19:04
